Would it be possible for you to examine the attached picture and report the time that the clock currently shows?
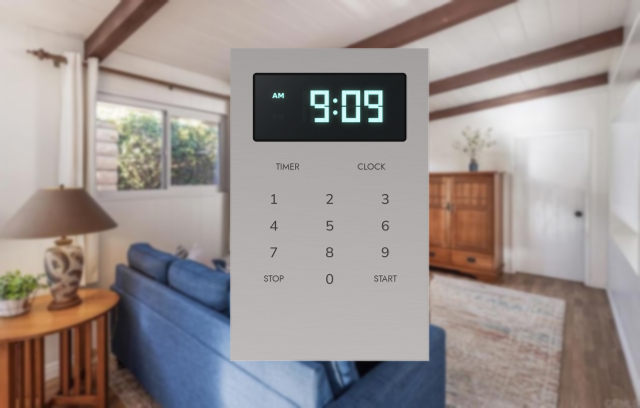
9:09
